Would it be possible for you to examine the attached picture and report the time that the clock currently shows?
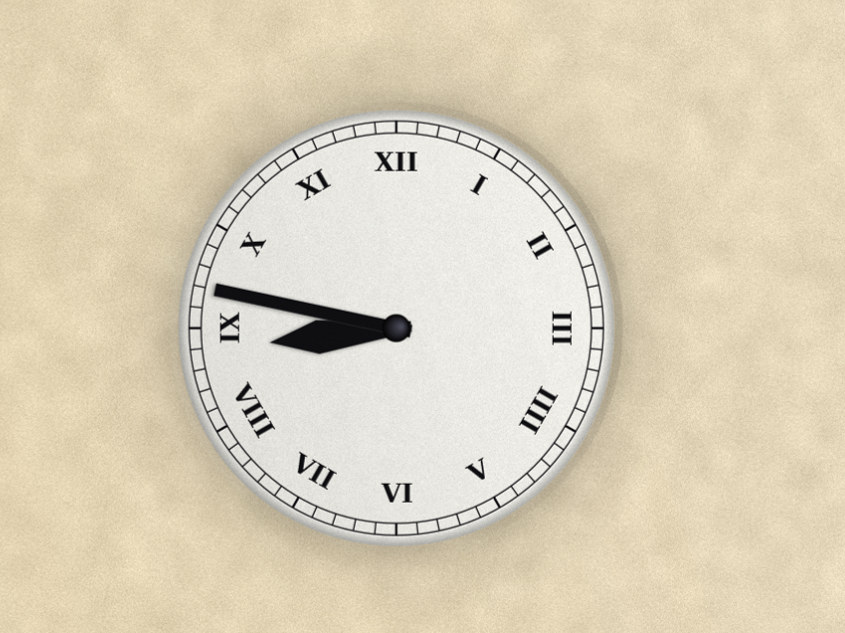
8:47
